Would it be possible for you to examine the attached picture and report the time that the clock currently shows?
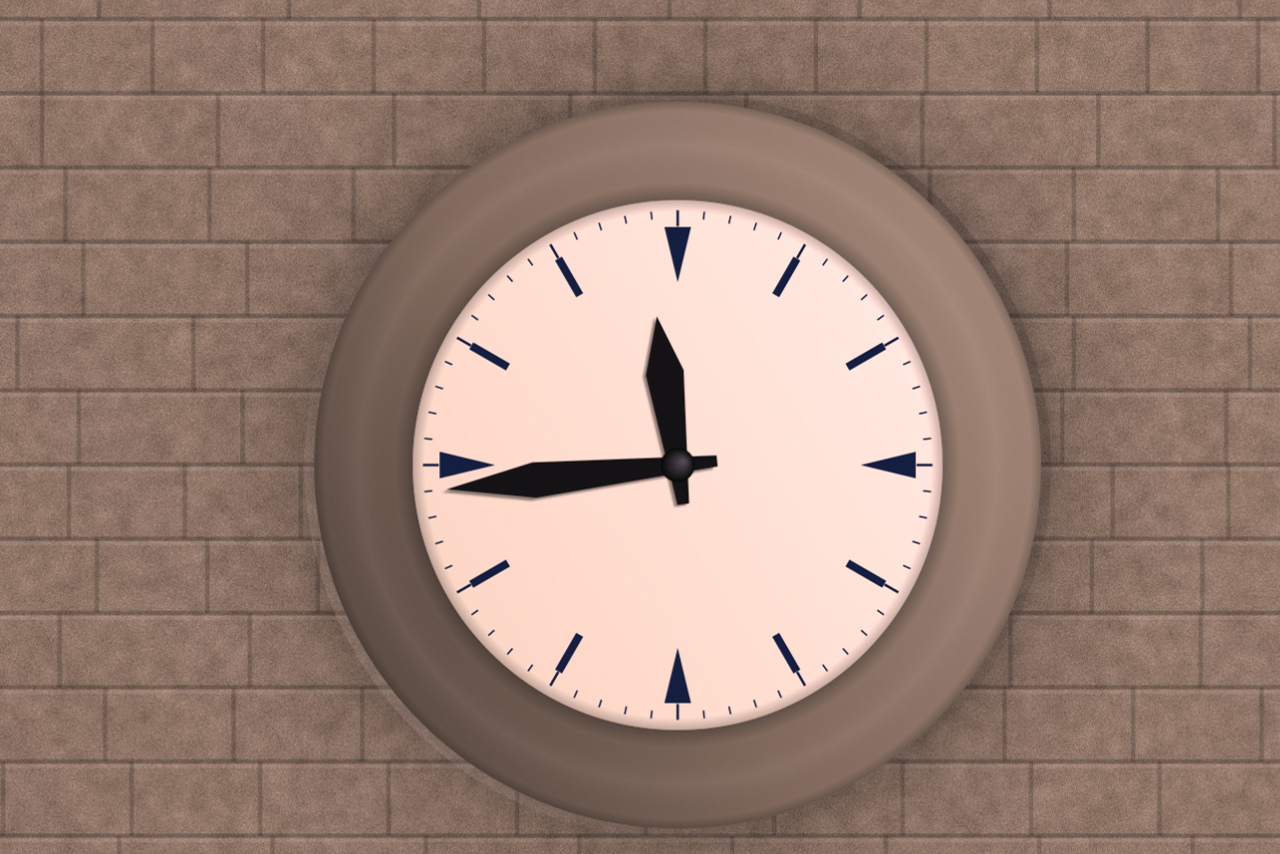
11:44
